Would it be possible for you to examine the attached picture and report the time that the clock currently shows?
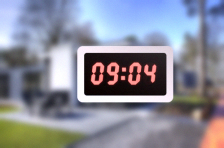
9:04
